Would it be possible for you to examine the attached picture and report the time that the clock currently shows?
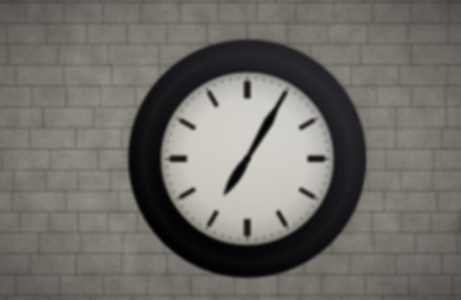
7:05
